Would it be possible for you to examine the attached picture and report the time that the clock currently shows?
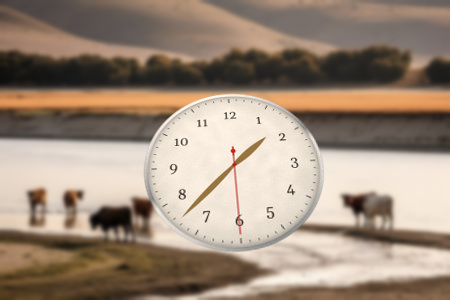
1:37:30
